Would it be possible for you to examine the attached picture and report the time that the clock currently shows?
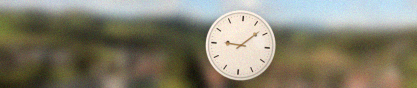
9:08
